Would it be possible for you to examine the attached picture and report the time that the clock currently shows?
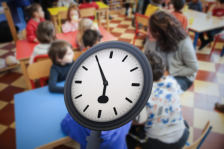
5:55
